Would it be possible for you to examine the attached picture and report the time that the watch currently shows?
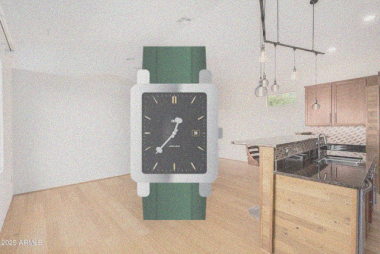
12:37
